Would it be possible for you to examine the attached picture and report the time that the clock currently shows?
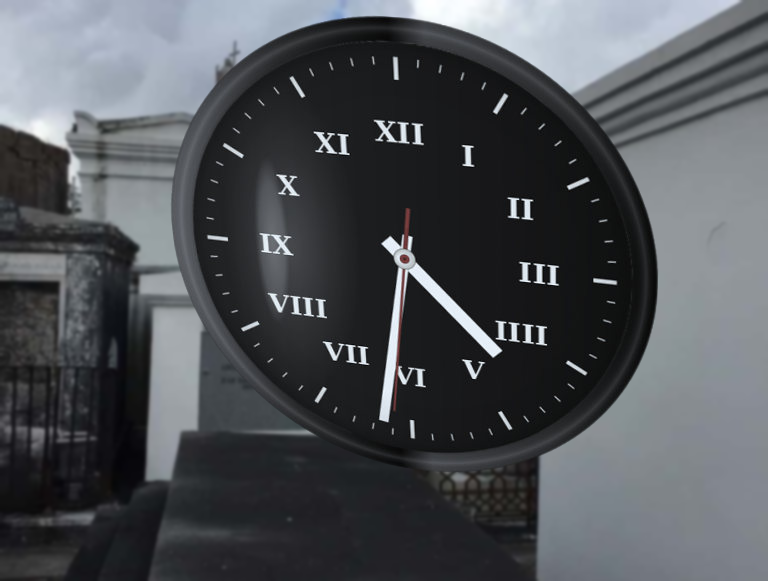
4:31:31
